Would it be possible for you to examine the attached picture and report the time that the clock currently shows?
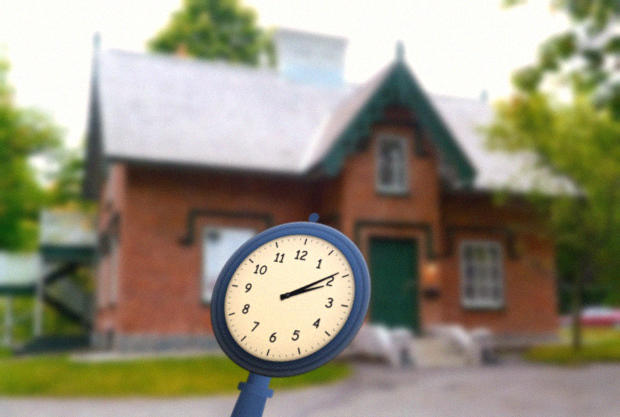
2:09
